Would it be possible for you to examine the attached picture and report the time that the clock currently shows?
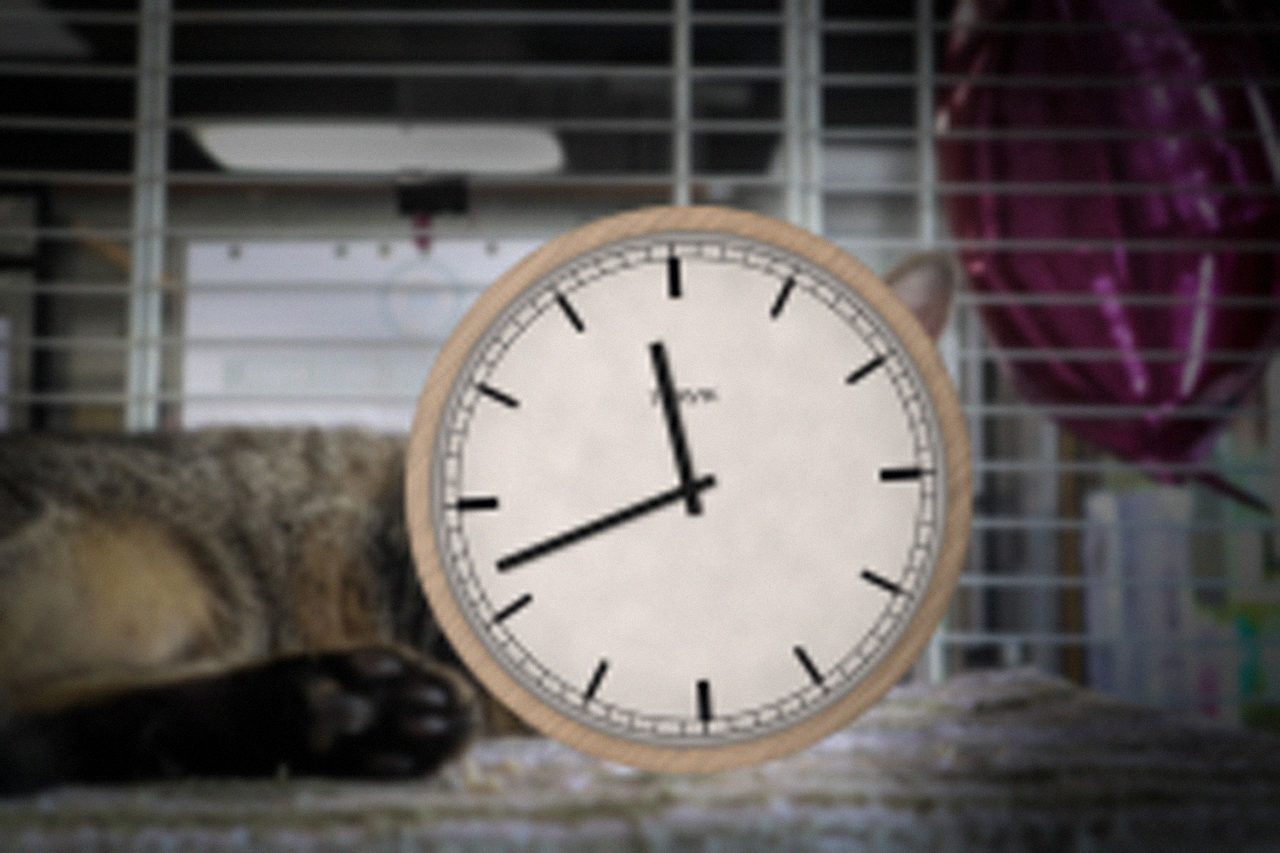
11:42
